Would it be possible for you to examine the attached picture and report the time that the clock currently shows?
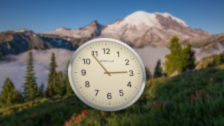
2:54
